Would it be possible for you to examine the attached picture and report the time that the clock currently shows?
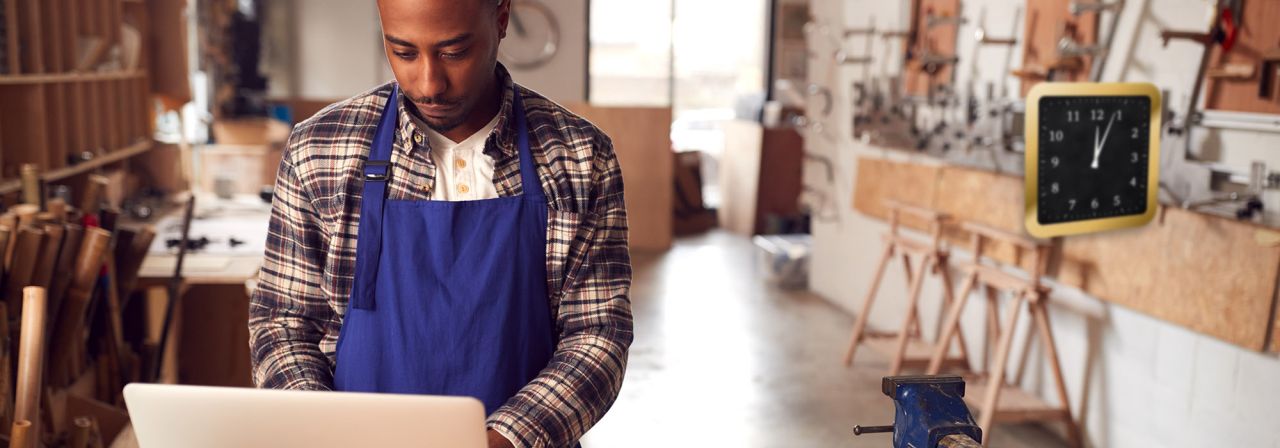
12:04
